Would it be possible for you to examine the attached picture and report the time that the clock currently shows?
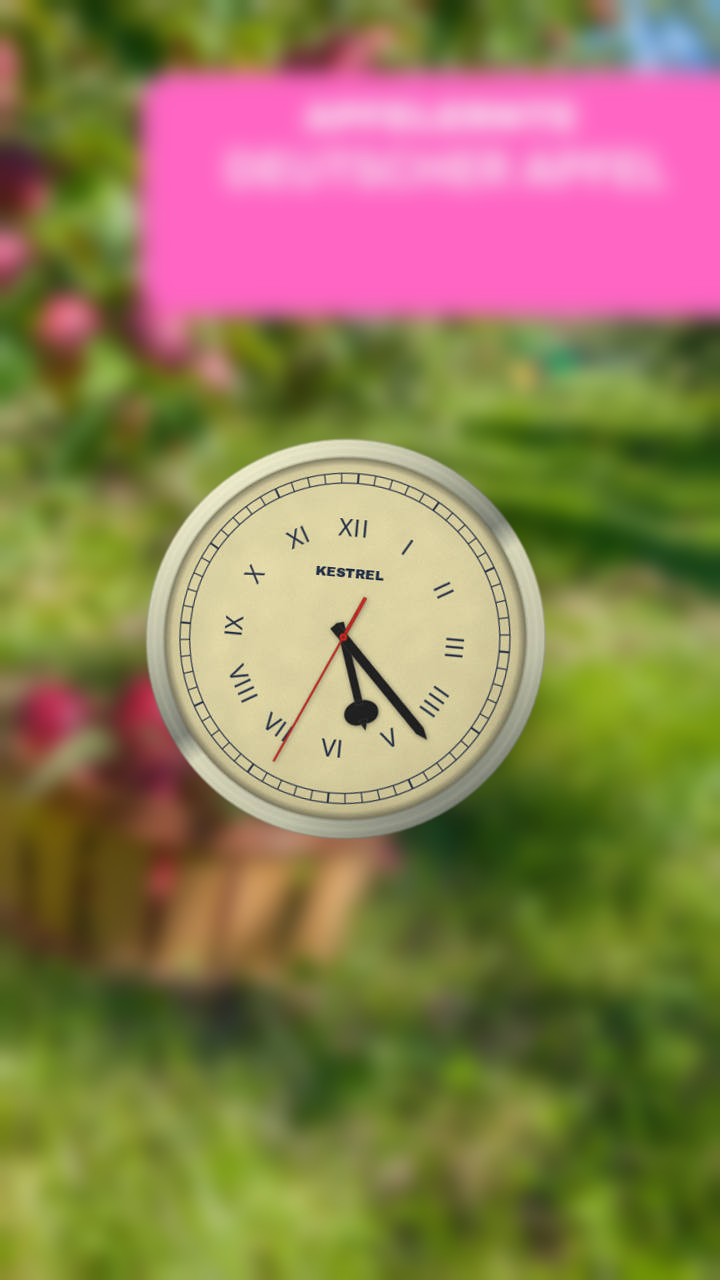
5:22:34
